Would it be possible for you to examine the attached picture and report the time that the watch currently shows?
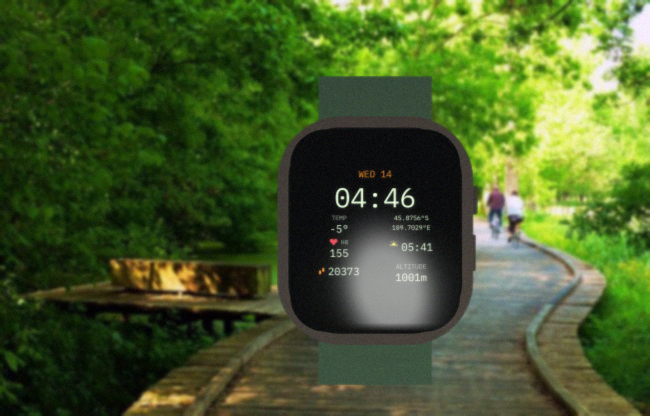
4:46
